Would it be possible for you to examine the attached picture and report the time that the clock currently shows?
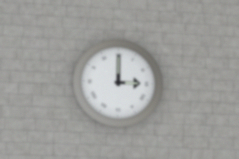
3:00
